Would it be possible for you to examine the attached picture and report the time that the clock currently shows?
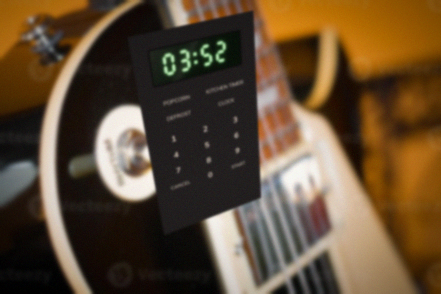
3:52
